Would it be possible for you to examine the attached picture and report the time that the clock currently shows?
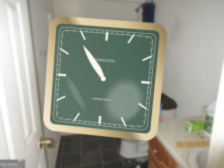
10:54
